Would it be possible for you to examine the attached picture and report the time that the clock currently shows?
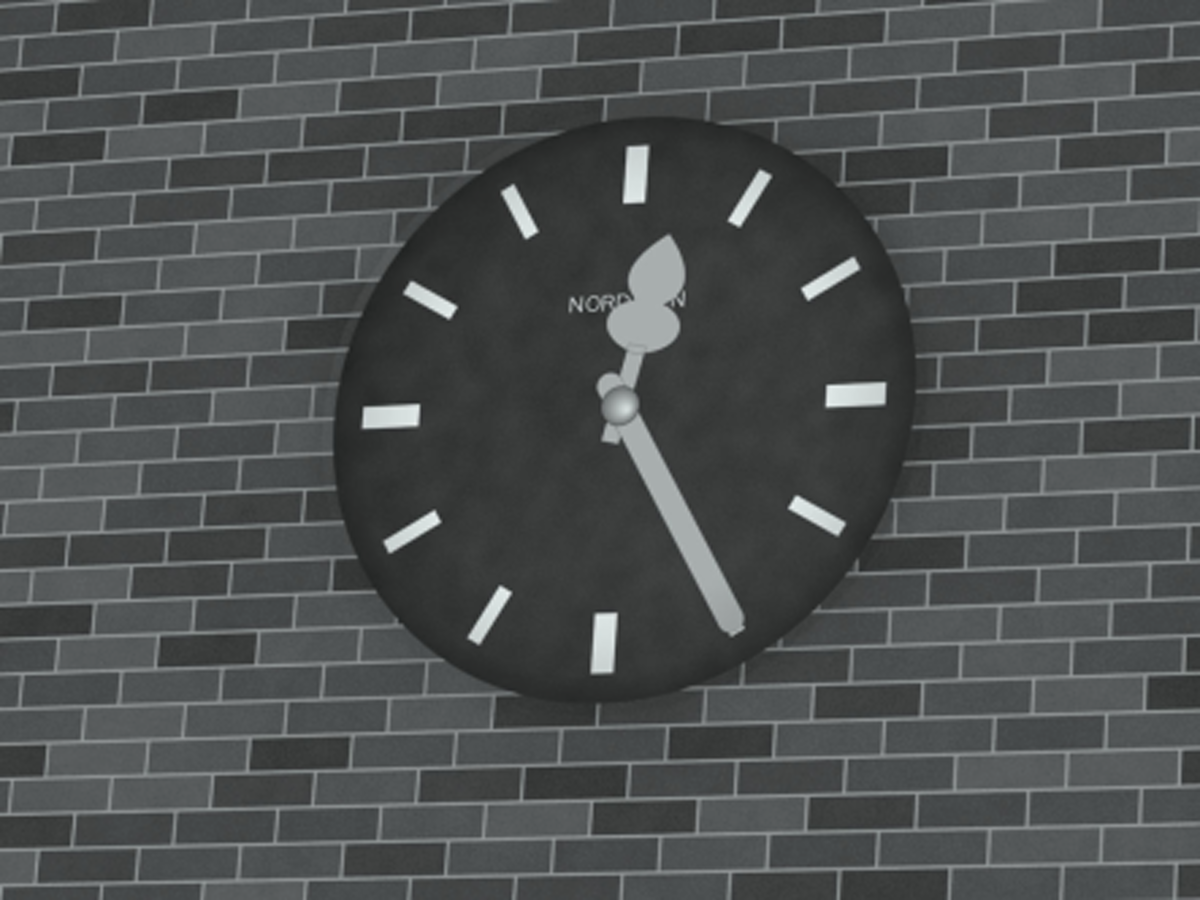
12:25
